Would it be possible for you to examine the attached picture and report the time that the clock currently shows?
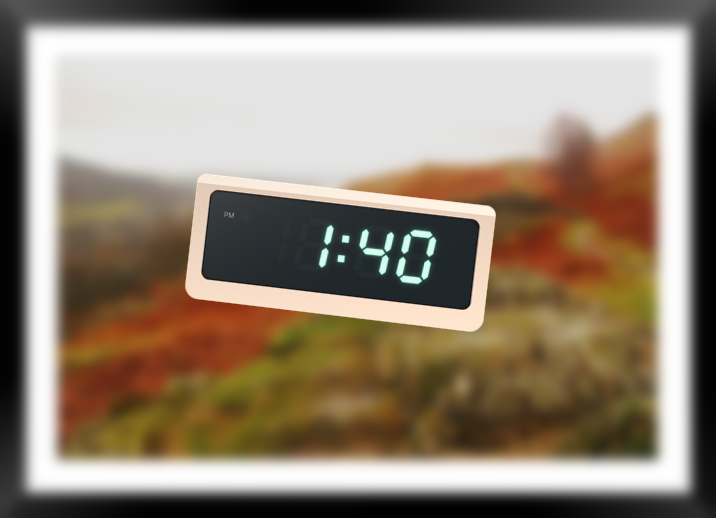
1:40
